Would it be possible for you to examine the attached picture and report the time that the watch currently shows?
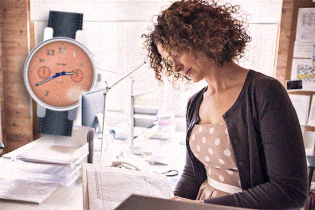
2:40
